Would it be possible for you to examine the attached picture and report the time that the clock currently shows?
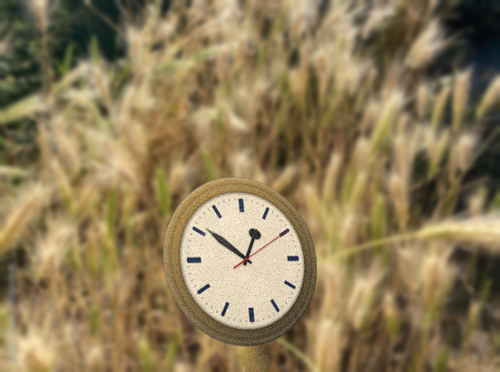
12:51:10
